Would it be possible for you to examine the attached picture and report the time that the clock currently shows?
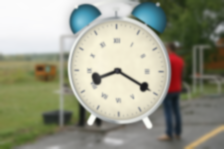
8:20
